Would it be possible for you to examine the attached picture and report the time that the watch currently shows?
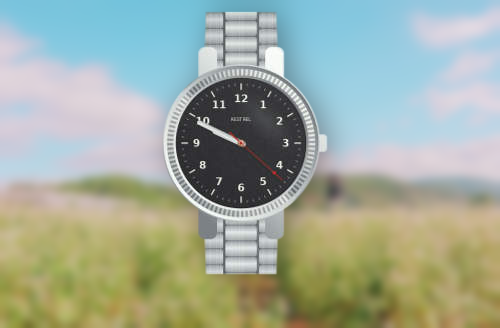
9:49:22
